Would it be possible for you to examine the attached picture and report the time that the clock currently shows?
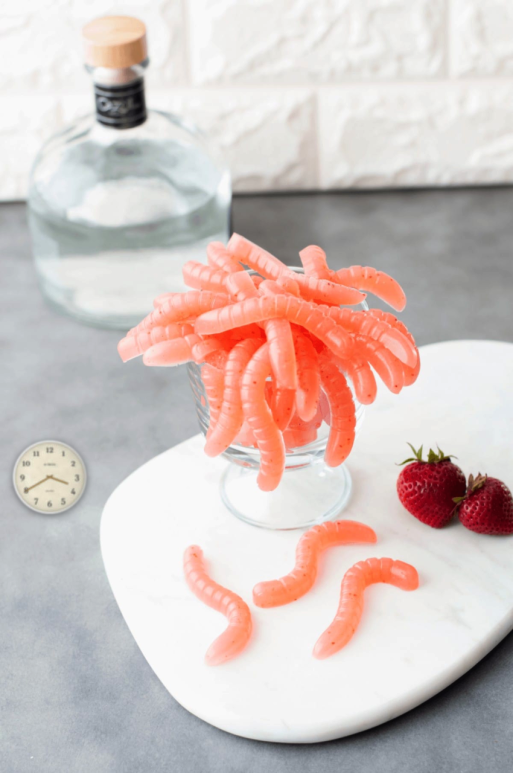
3:40
